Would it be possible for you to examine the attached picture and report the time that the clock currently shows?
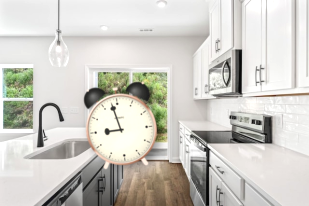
8:58
